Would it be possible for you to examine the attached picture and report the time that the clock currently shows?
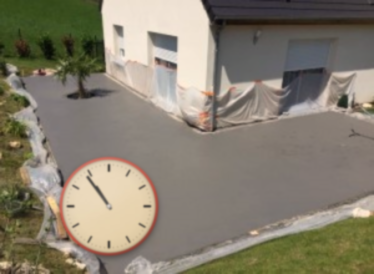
10:54
